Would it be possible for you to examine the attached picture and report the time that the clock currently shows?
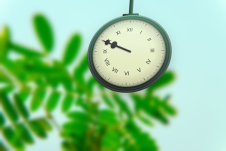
9:49
